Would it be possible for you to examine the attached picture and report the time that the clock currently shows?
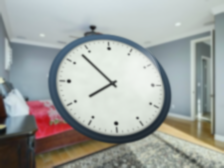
7:53
